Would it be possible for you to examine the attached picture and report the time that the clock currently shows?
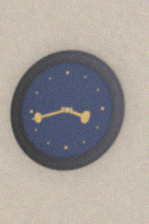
3:43
